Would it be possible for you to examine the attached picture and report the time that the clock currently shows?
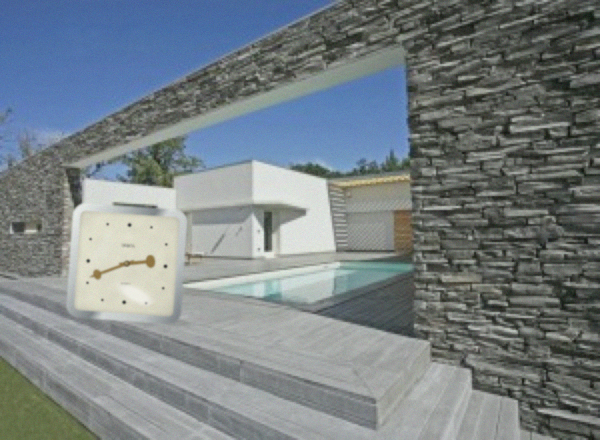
2:41
